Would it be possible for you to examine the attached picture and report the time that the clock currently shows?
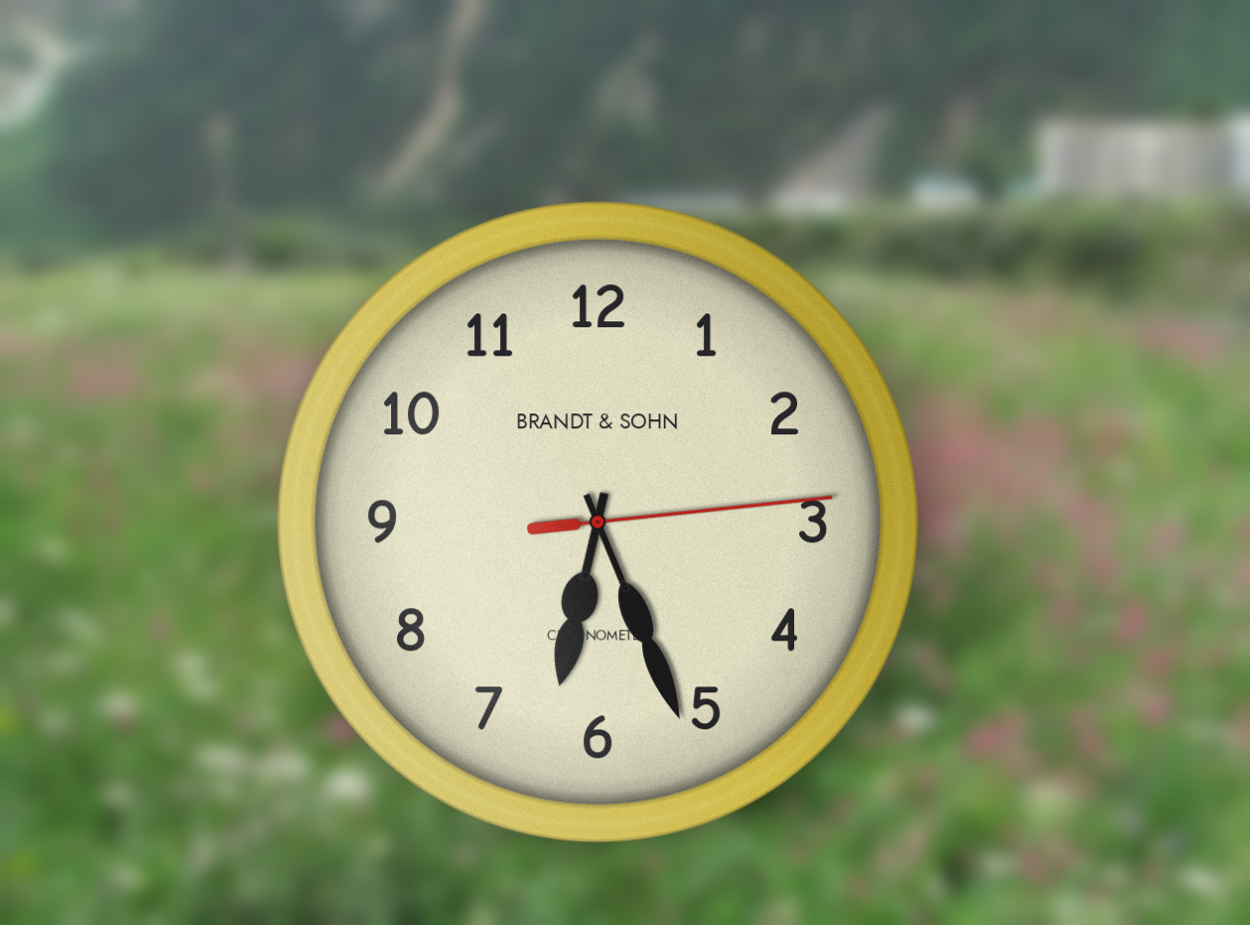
6:26:14
